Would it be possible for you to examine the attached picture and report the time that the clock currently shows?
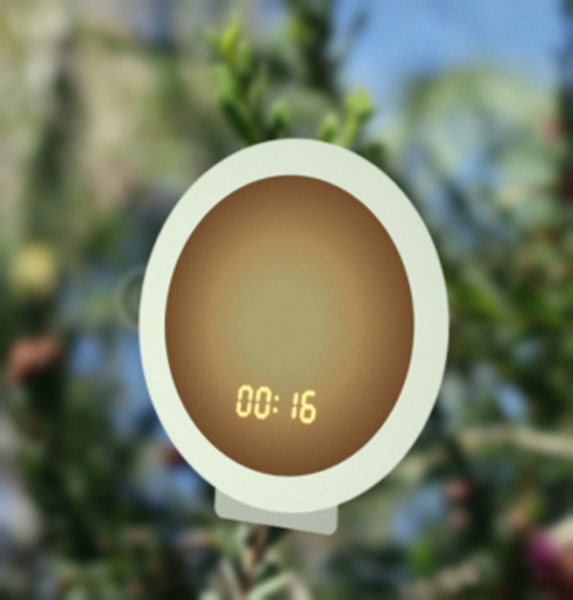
0:16
